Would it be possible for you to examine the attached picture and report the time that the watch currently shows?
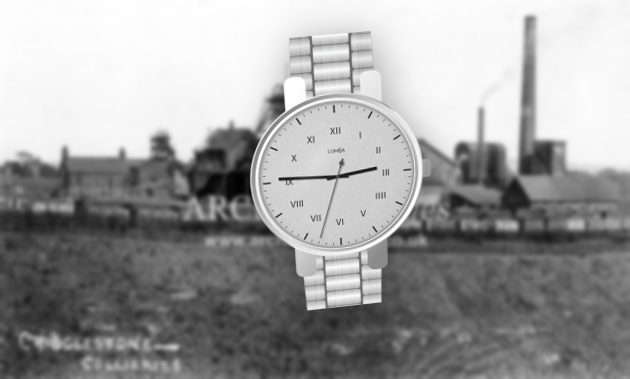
2:45:33
